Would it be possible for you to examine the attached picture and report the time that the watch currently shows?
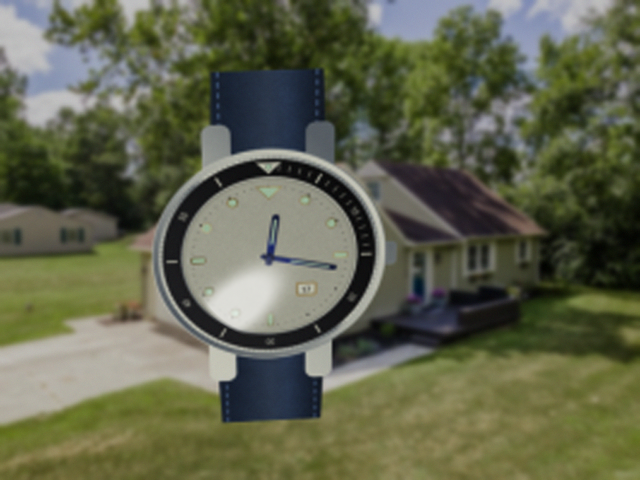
12:17
